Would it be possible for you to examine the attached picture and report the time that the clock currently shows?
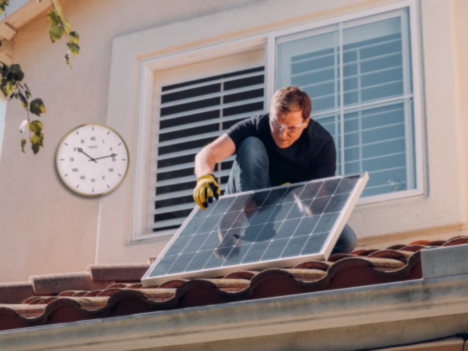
10:13
